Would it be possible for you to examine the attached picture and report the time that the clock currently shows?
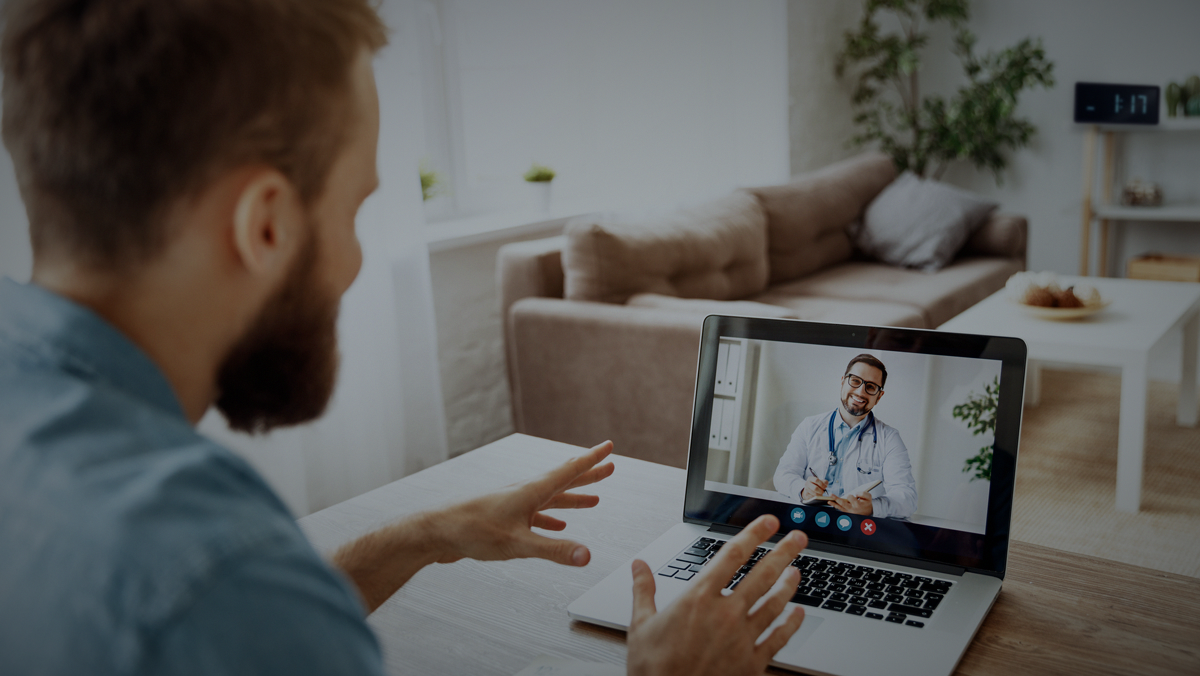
1:17
